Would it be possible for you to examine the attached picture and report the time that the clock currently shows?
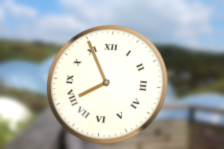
7:55
